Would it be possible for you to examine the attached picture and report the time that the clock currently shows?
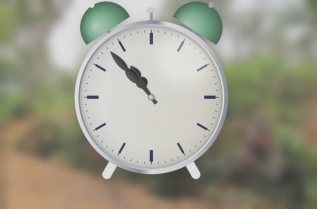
10:53
